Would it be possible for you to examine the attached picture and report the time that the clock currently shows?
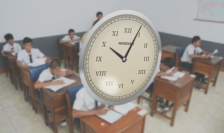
10:04
